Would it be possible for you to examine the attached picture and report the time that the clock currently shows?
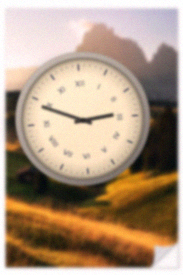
2:49
